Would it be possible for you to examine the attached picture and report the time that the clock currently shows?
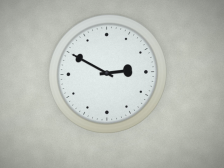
2:50
